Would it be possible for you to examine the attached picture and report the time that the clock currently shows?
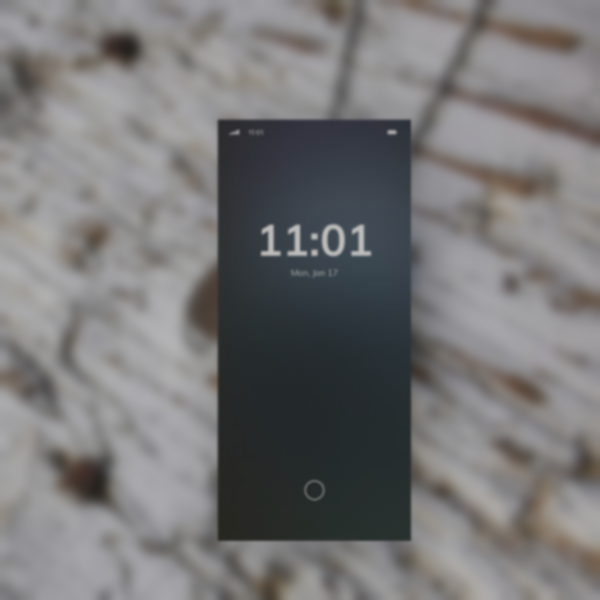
11:01
